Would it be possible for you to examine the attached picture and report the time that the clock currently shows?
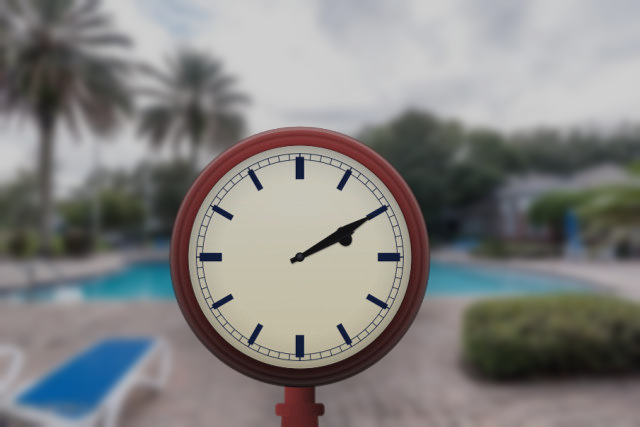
2:10
